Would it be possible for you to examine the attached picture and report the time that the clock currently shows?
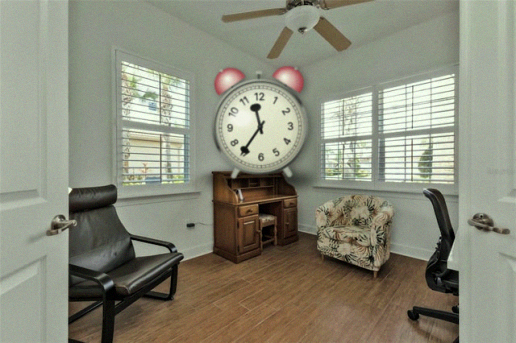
11:36
